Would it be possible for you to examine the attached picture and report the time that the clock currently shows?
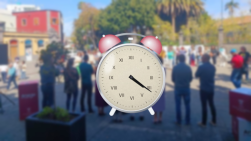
4:21
